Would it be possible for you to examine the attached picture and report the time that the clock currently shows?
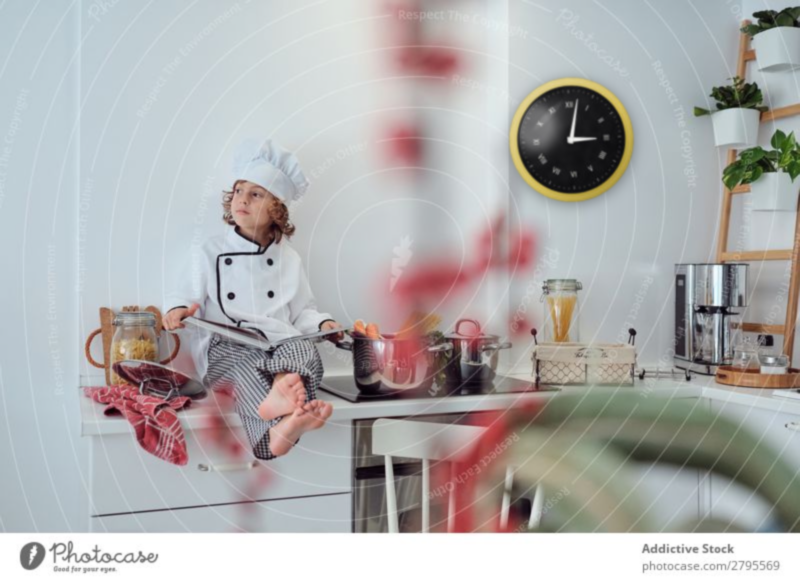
3:02
